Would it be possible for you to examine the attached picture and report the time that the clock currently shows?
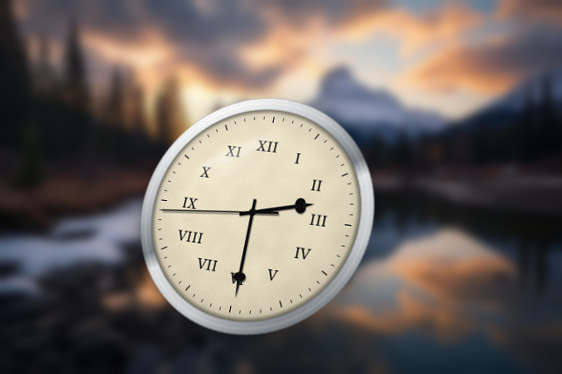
2:29:44
